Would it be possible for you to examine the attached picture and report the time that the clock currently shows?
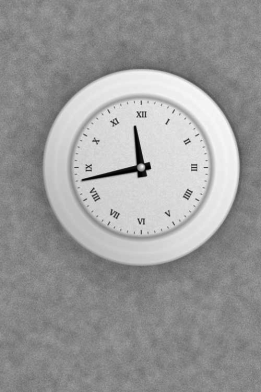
11:43
